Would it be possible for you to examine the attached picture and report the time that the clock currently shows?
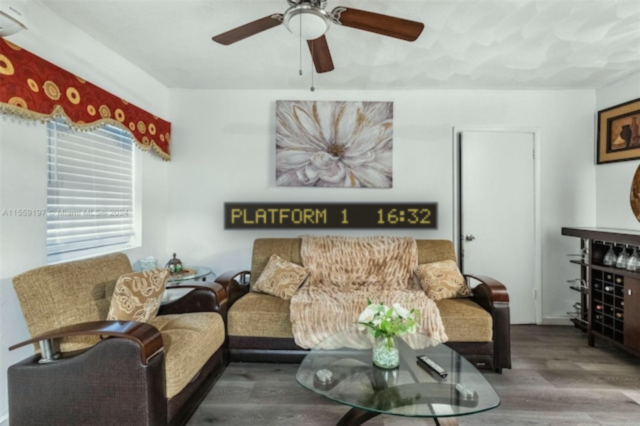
16:32
